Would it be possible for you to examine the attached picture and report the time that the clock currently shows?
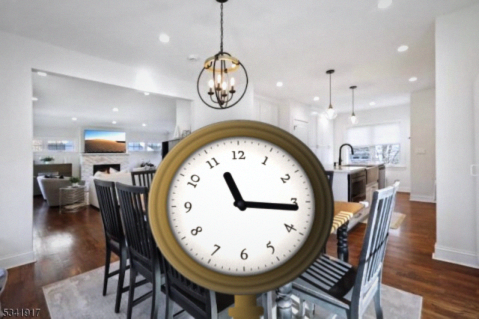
11:16
